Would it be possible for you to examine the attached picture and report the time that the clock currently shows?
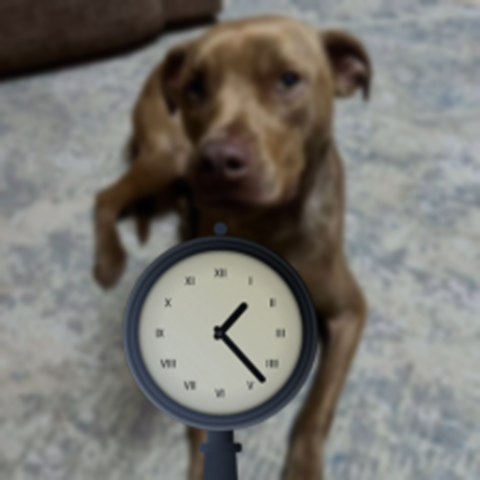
1:23
